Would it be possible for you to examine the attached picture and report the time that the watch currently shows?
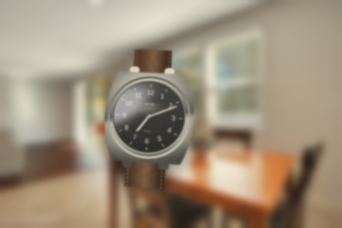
7:11
